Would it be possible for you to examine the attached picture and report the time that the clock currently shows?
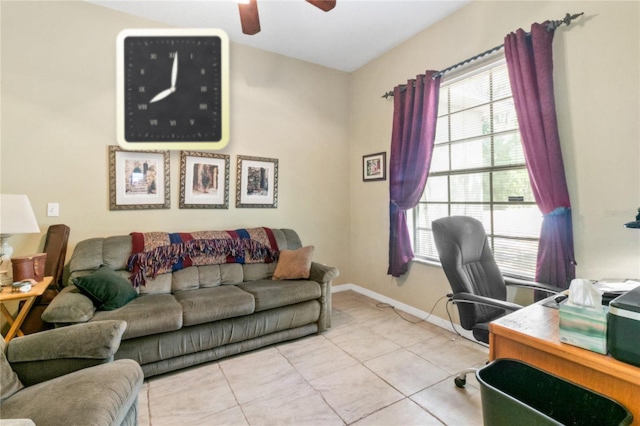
8:01
